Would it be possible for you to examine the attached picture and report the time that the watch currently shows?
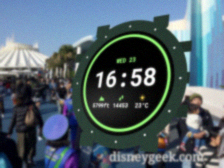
16:58
